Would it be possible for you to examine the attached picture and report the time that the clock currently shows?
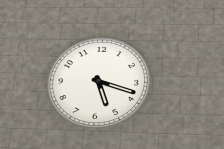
5:18
